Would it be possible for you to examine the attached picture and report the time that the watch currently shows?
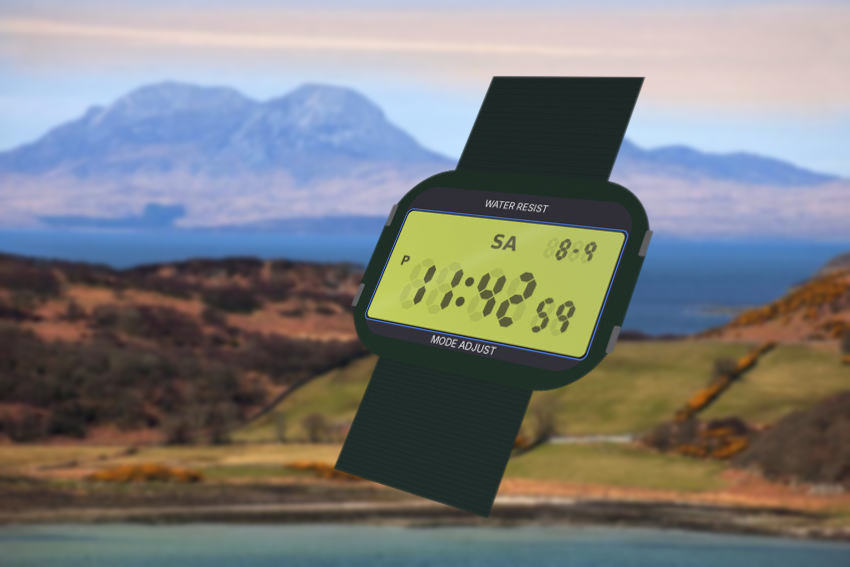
11:42:59
